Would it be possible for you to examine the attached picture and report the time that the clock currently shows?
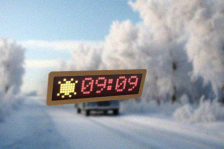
9:09
